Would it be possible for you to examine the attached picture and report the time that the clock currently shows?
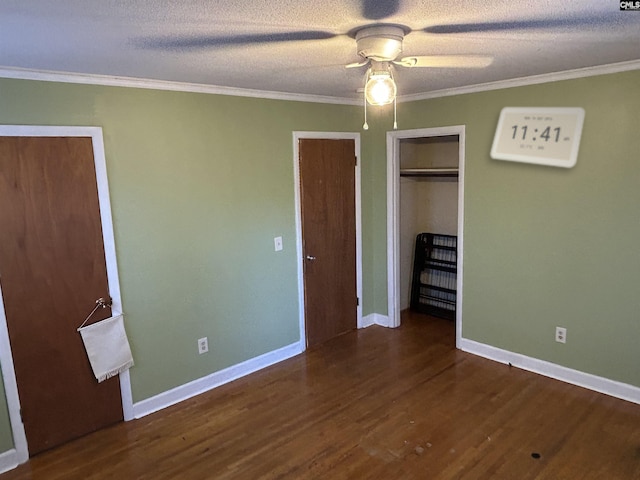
11:41
